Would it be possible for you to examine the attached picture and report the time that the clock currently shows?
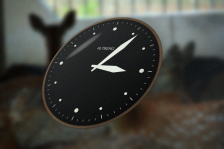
3:06
